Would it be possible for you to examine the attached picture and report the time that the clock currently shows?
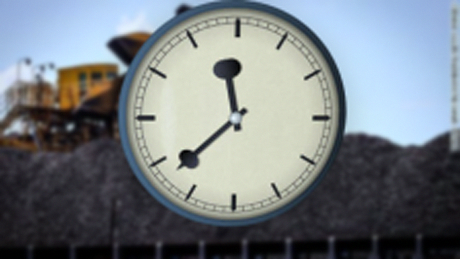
11:38
